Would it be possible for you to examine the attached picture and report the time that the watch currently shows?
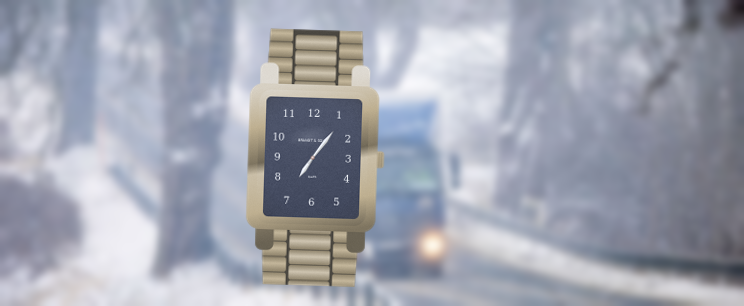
7:06
